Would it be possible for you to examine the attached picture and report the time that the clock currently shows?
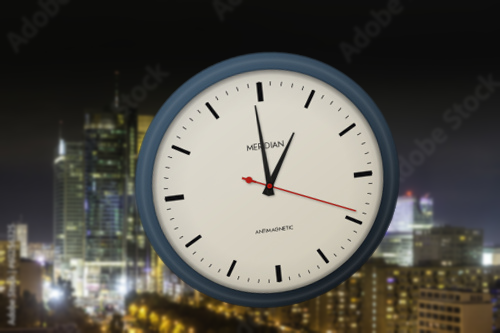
12:59:19
